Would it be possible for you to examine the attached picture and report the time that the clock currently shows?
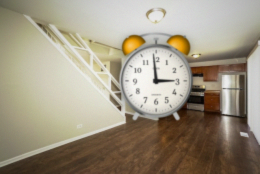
2:59
